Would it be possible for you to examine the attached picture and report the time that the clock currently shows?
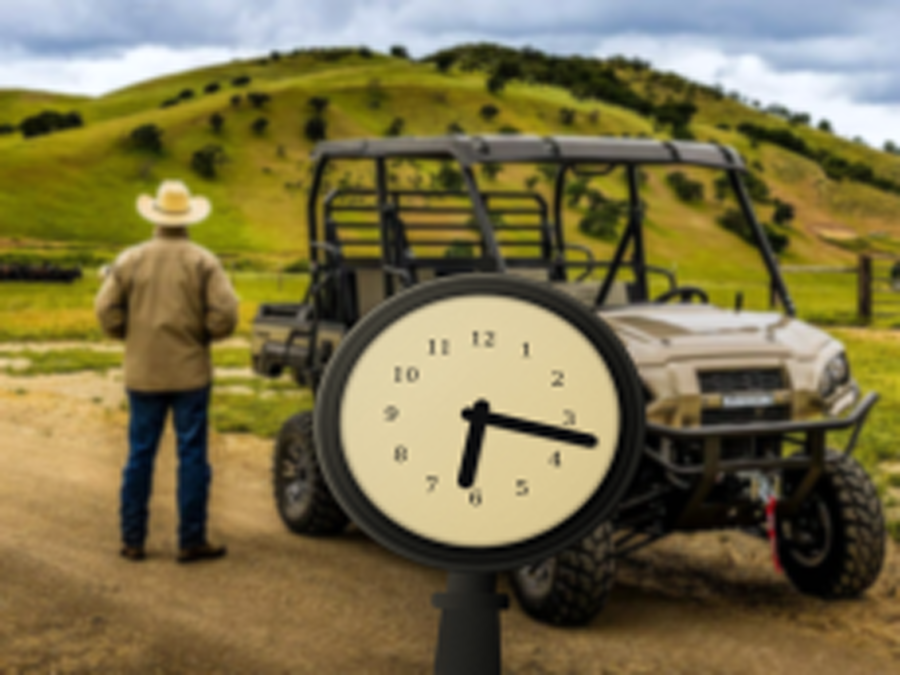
6:17
